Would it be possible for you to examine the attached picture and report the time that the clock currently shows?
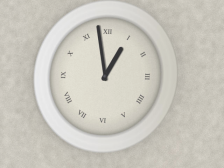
12:58
